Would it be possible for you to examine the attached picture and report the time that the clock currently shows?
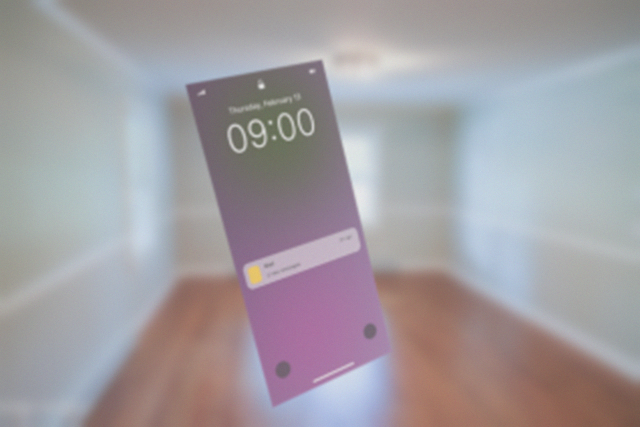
9:00
